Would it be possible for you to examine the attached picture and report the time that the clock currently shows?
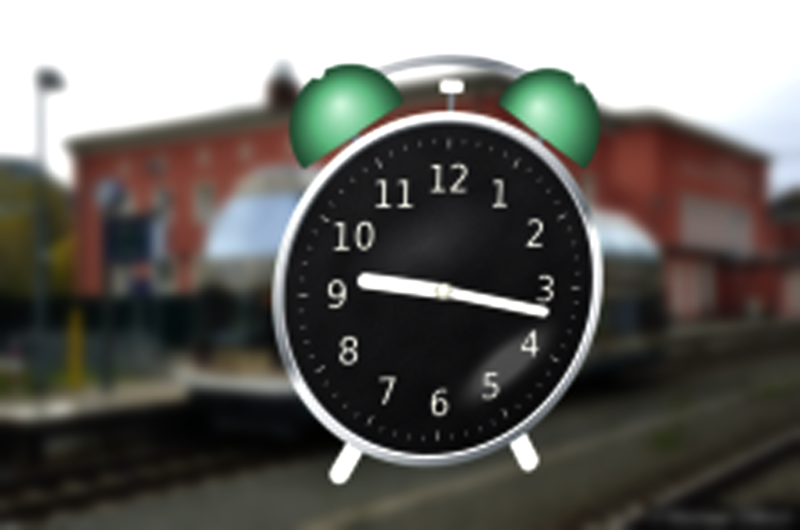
9:17
